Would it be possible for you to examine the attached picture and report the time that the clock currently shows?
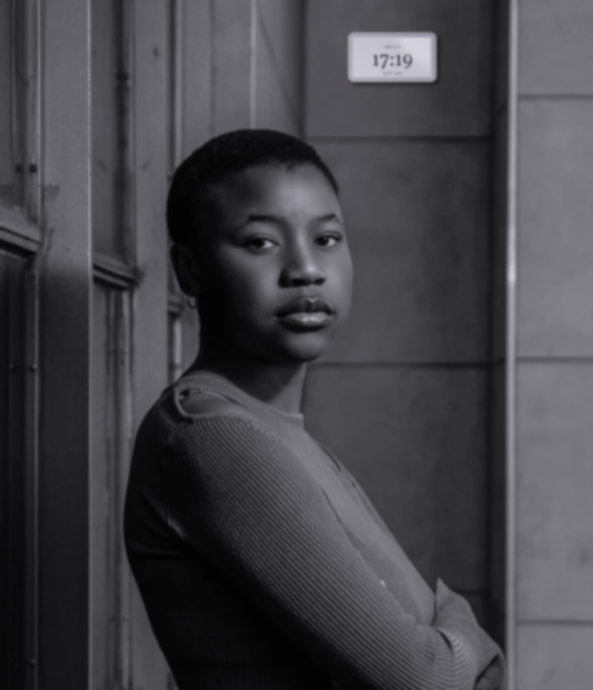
17:19
